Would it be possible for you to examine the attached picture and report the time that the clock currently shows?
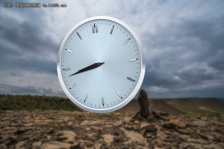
8:43
